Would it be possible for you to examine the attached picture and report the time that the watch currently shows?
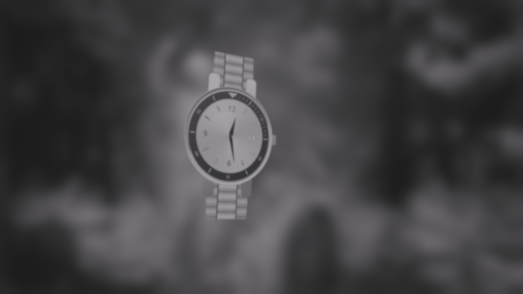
12:28
